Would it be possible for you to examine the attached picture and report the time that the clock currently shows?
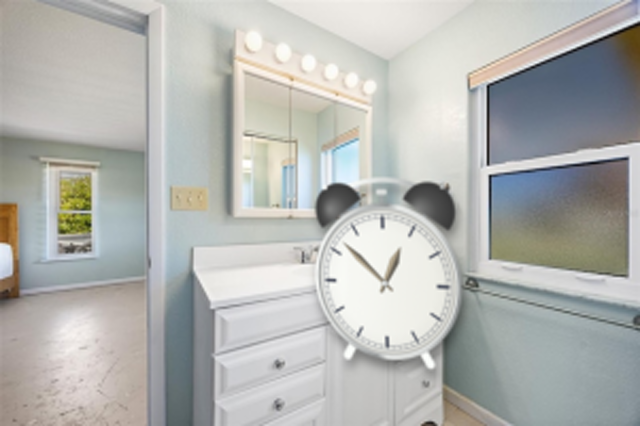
12:52
